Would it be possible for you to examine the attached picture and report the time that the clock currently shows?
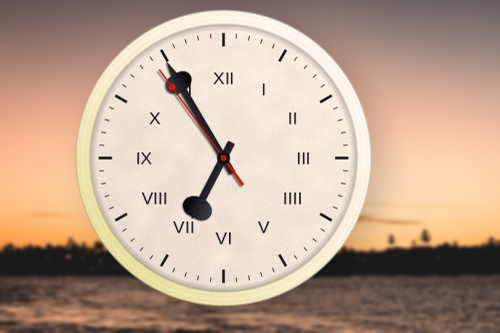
6:54:54
